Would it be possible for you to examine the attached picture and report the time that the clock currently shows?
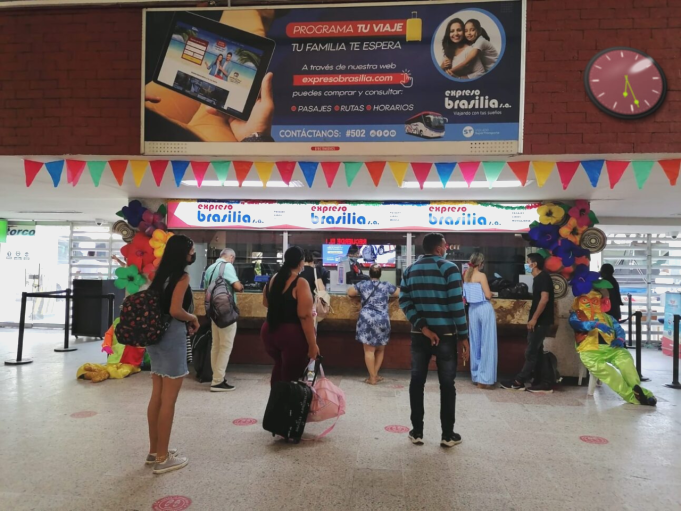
6:28
